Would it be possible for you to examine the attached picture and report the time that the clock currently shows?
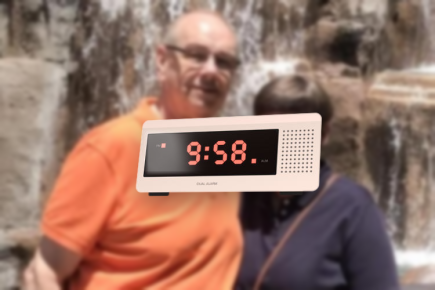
9:58
